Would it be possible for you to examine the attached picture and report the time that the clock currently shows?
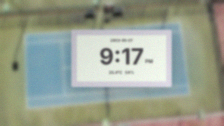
9:17
